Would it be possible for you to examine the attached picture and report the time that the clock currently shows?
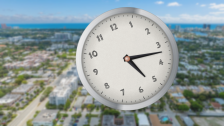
5:17
